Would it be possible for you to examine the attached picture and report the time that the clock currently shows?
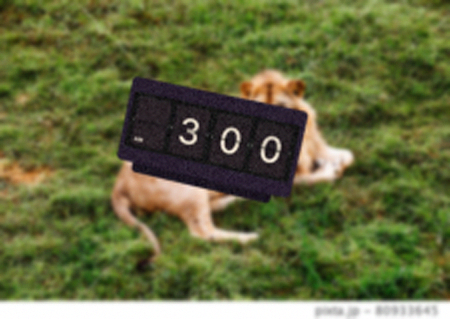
3:00
